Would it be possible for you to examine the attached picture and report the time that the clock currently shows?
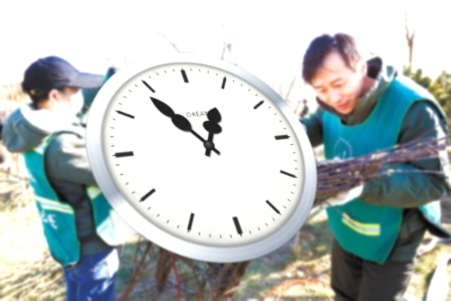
12:54
